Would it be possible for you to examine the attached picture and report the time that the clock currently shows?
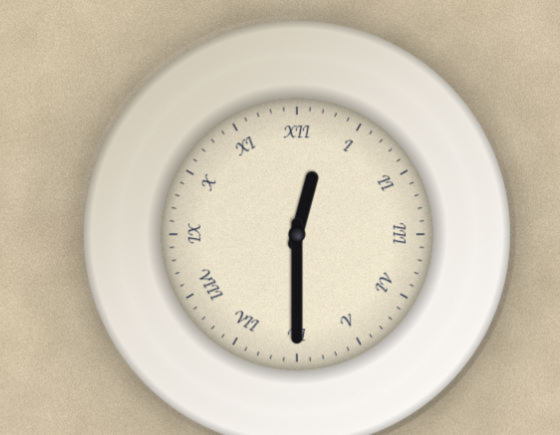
12:30
